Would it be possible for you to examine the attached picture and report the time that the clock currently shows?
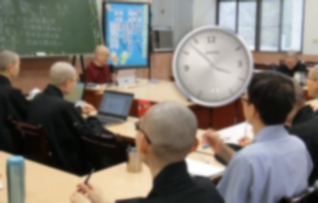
3:53
